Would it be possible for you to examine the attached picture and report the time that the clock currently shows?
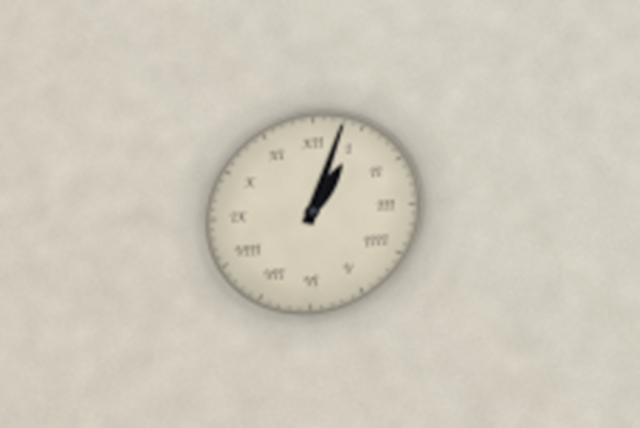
1:03
